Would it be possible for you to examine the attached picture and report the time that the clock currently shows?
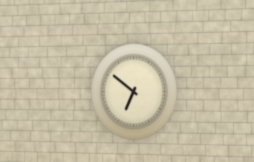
6:51
